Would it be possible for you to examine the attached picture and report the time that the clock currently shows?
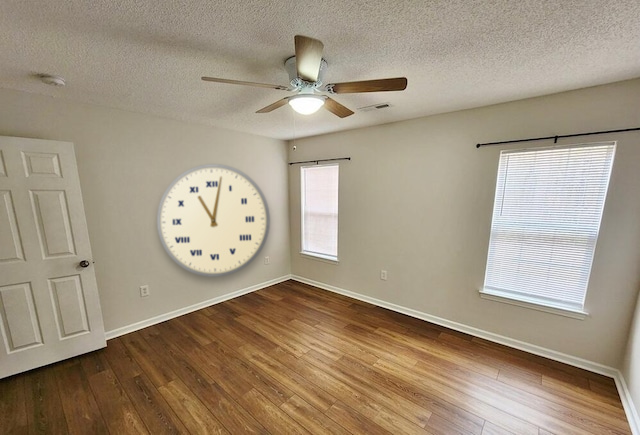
11:02
